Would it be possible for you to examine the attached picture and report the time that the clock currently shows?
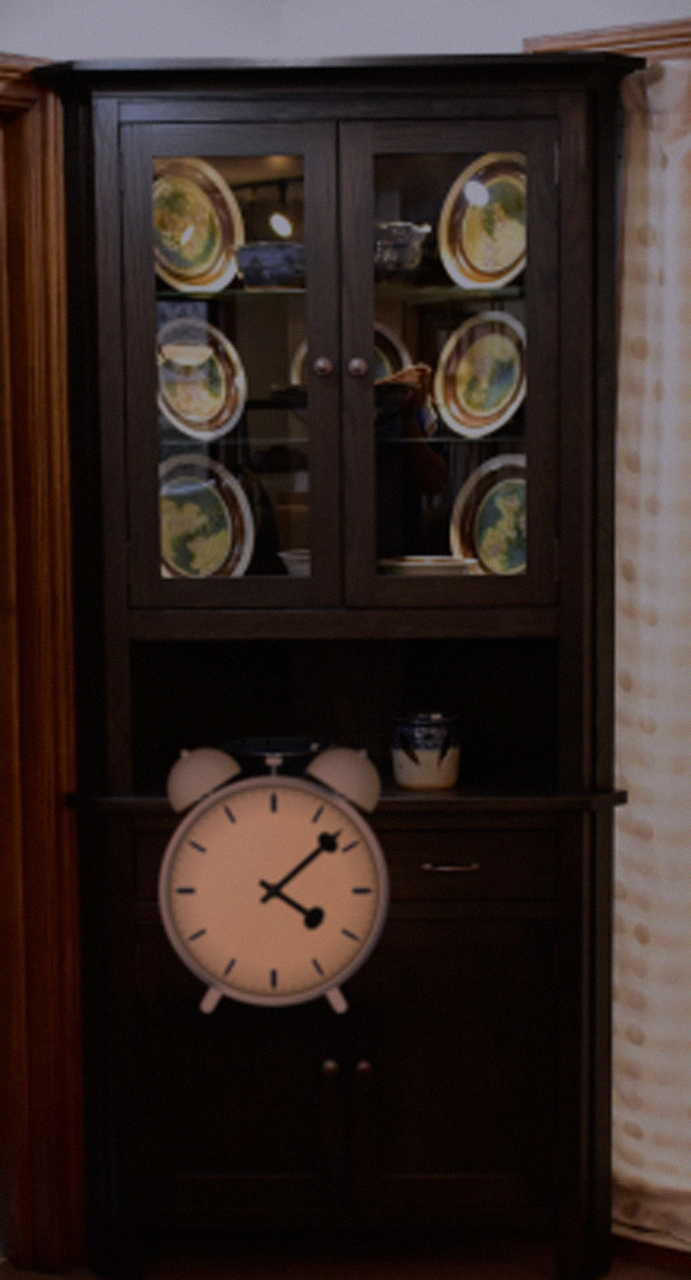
4:08
